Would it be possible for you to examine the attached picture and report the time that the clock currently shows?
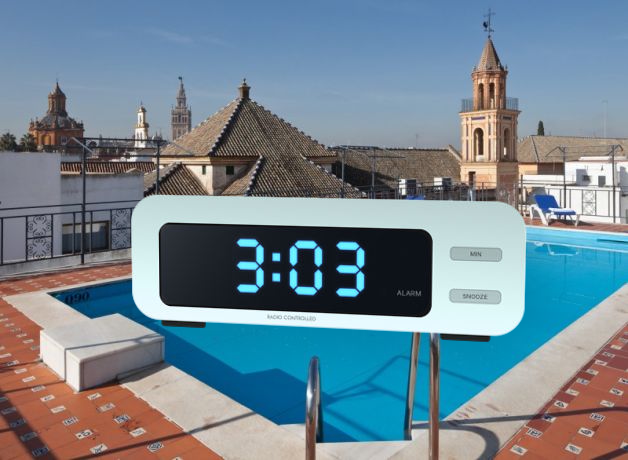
3:03
